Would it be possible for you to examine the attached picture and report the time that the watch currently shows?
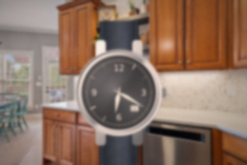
6:20
